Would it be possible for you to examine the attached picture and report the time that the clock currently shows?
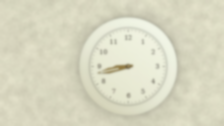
8:43
